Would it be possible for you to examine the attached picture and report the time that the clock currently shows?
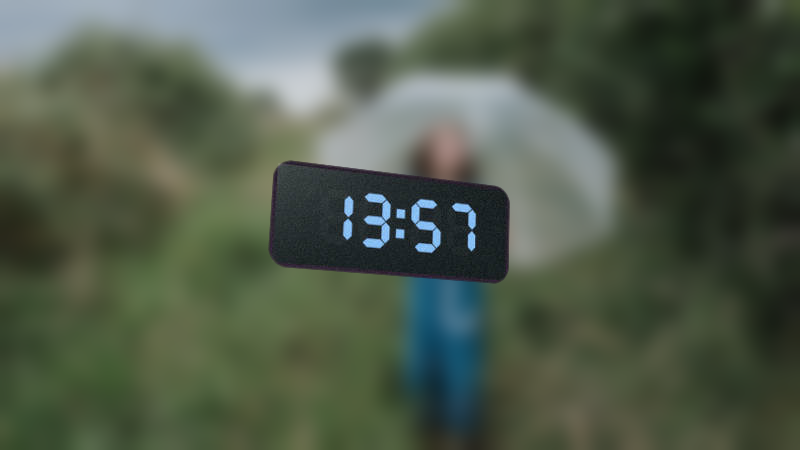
13:57
